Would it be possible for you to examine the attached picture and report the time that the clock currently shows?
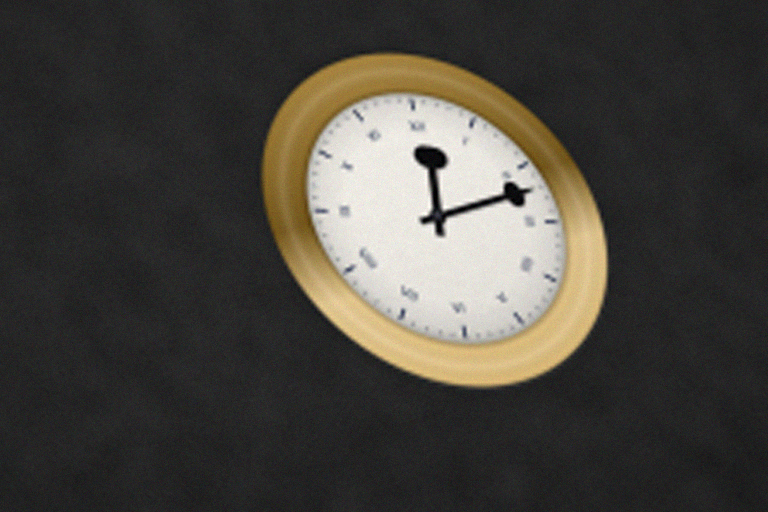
12:12
